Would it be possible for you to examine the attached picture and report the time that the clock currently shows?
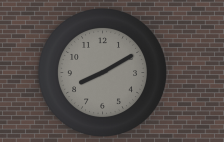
8:10
